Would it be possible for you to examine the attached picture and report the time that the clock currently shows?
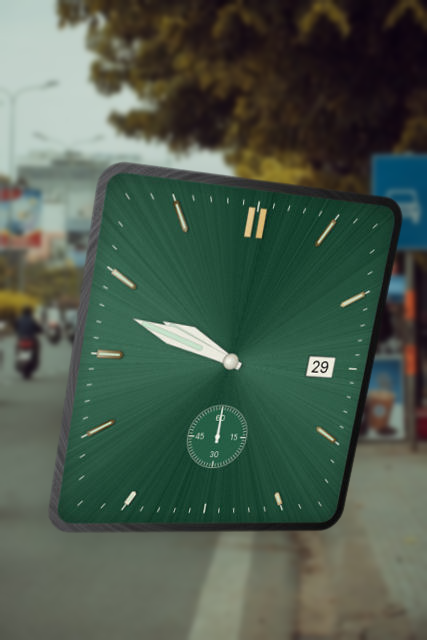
9:48
